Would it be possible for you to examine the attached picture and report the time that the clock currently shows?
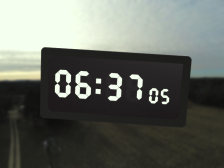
6:37:05
